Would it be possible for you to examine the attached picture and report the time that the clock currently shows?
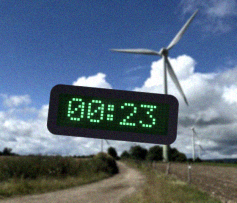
0:23
